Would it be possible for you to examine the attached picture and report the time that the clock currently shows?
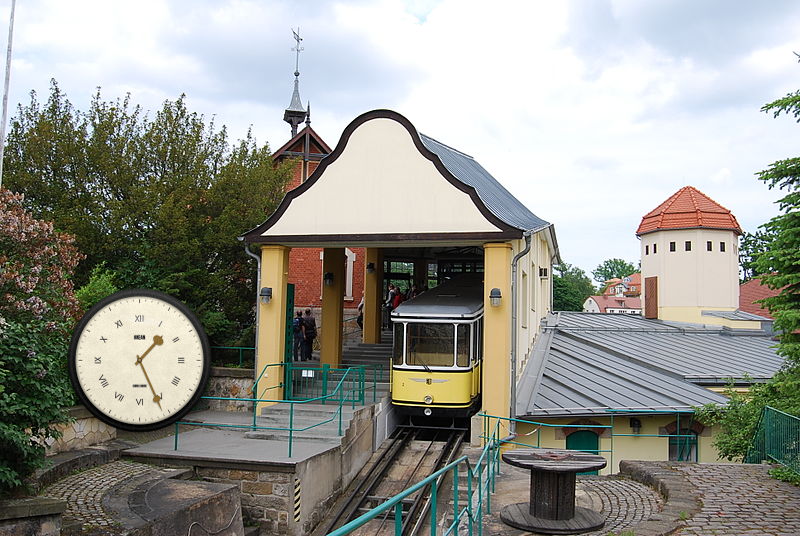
1:26
